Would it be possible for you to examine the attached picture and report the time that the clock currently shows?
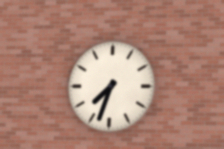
7:33
